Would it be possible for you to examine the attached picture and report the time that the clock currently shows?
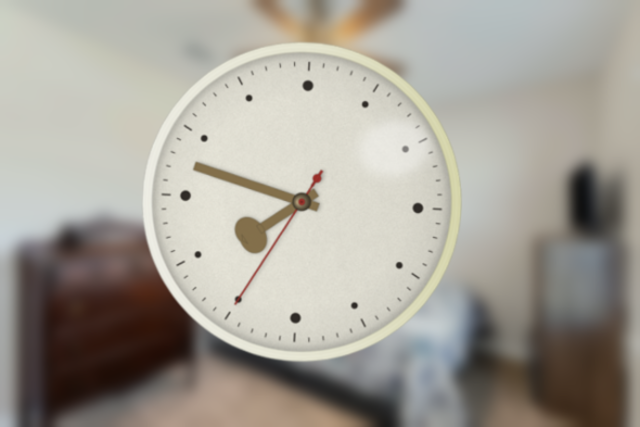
7:47:35
